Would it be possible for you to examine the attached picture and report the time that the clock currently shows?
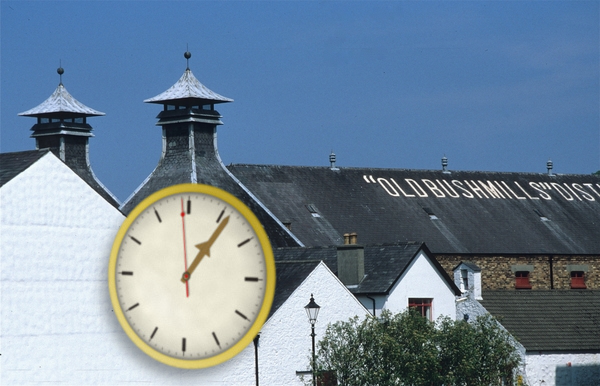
1:05:59
